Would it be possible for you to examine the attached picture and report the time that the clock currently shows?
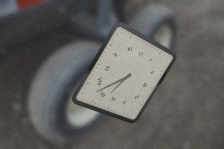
6:37
